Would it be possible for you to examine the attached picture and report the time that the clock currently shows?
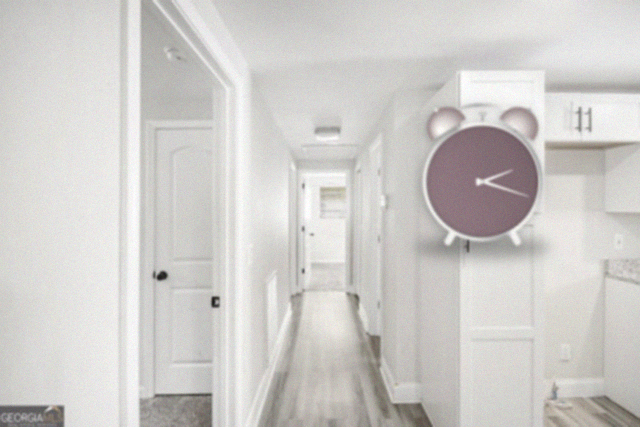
2:18
